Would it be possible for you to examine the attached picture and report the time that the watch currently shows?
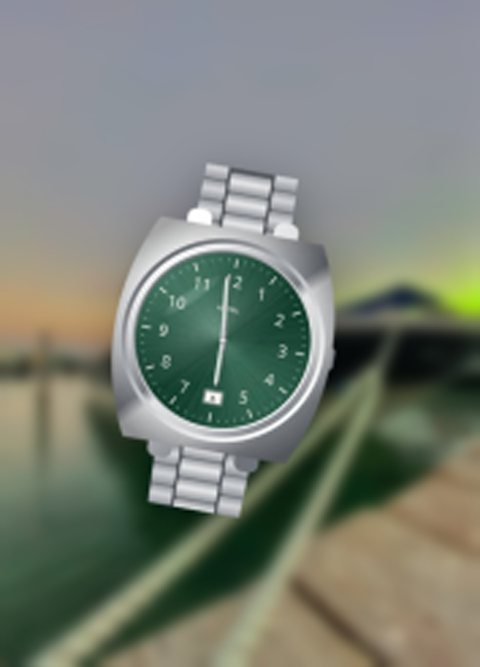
5:59
